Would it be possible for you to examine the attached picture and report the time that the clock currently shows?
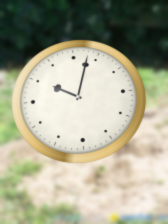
10:03
